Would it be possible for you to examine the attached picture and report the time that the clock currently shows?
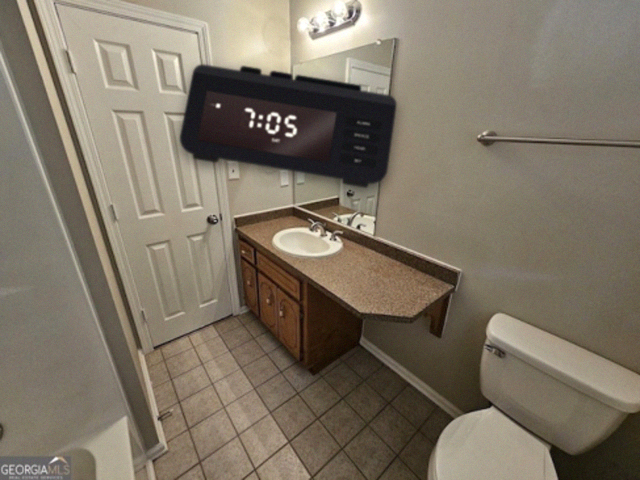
7:05
